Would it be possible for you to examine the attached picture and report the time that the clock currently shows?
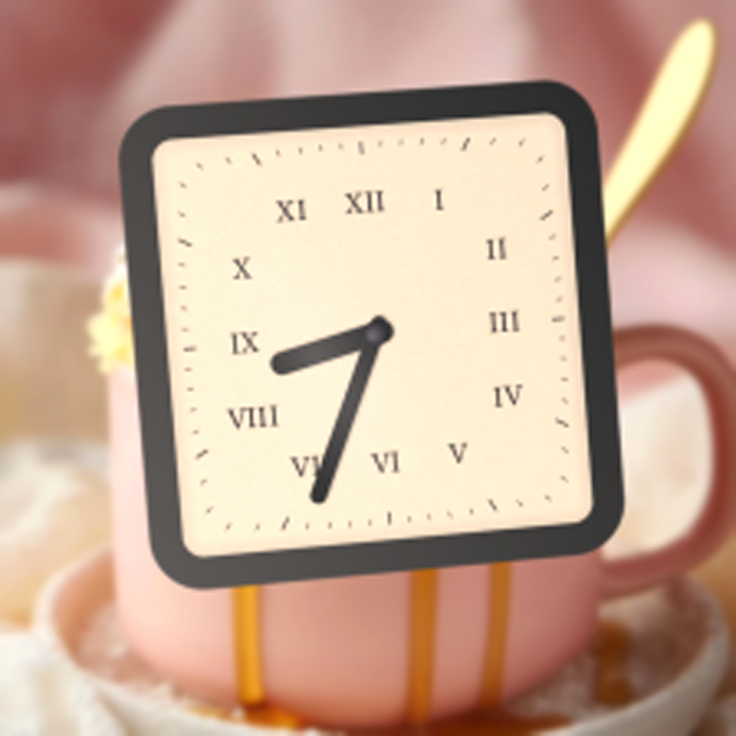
8:34
